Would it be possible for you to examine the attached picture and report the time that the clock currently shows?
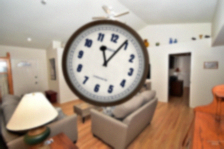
11:04
